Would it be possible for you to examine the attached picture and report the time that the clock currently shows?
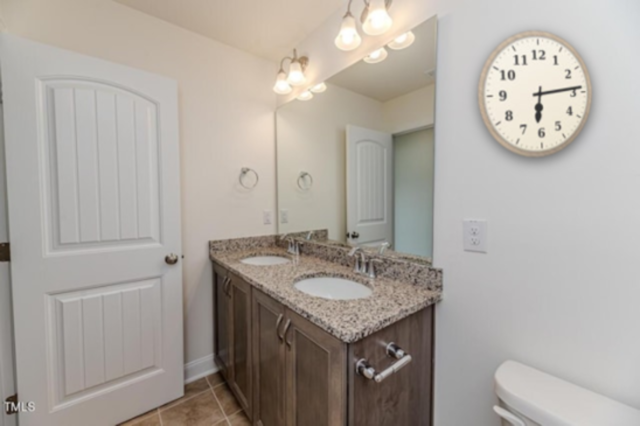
6:14
